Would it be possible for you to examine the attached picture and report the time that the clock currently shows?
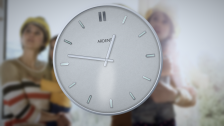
12:47
